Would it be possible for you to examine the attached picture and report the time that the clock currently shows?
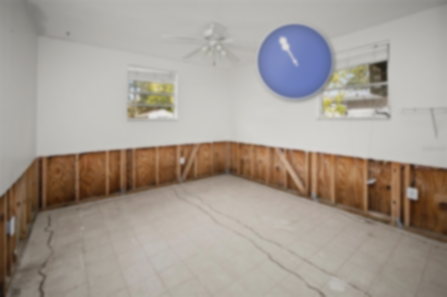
10:55
